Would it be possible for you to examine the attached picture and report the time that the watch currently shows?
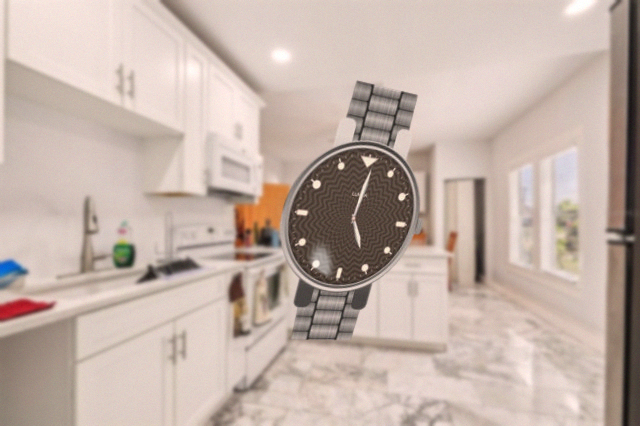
5:01
